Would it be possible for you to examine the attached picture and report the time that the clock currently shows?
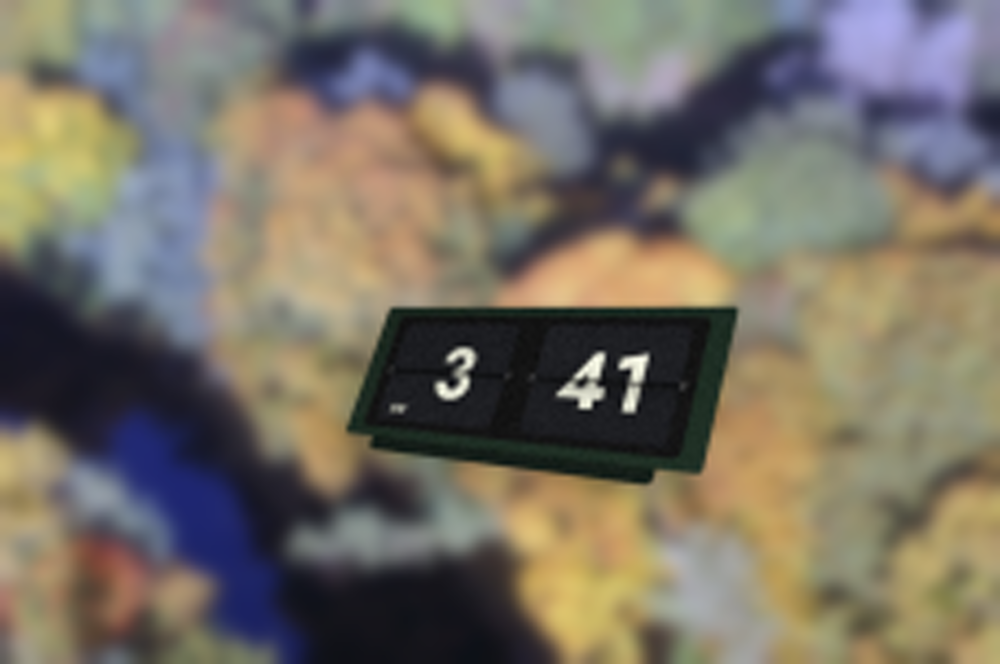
3:41
